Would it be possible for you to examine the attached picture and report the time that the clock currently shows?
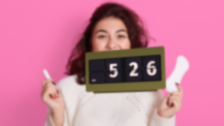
5:26
